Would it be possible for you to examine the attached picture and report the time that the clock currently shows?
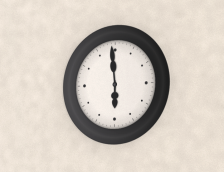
5:59
